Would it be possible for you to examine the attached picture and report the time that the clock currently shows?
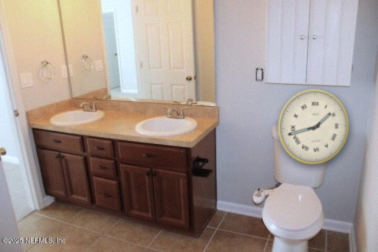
1:43
